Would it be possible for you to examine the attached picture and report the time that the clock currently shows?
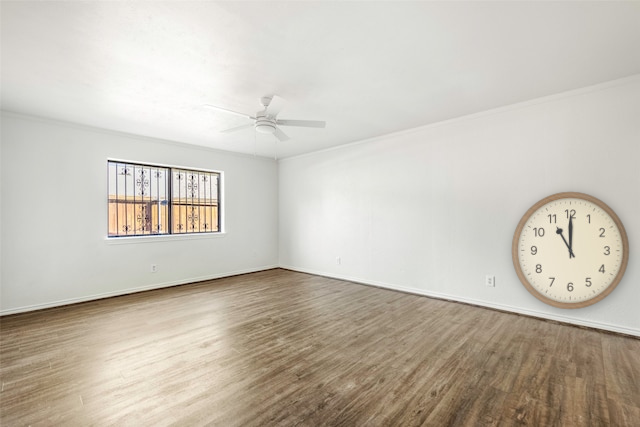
11:00
